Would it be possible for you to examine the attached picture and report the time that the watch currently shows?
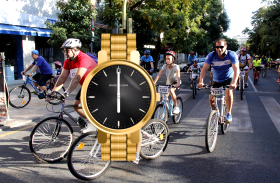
6:00
